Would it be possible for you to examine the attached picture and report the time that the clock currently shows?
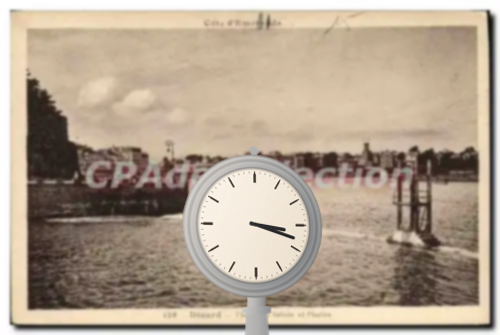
3:18
